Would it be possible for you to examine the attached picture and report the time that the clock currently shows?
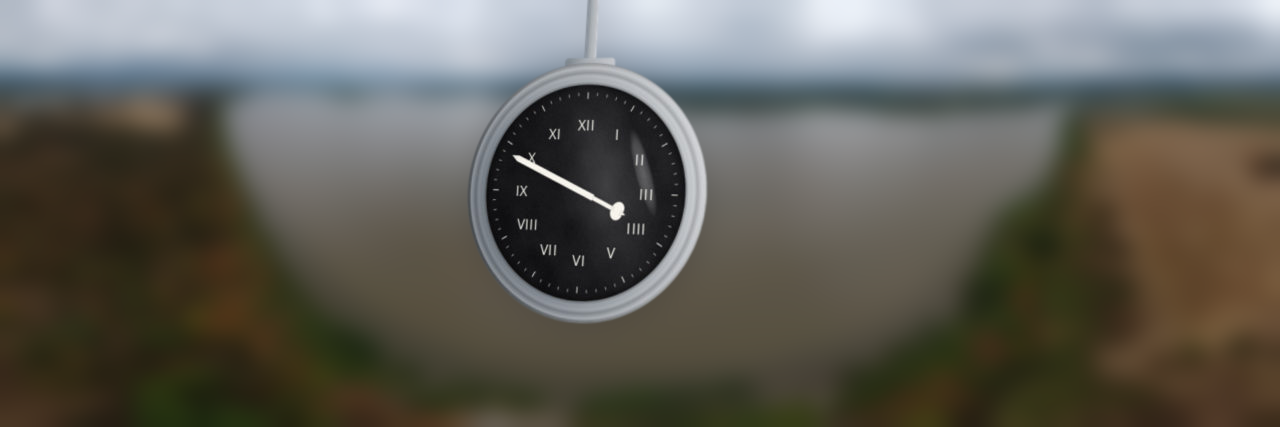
3:49
